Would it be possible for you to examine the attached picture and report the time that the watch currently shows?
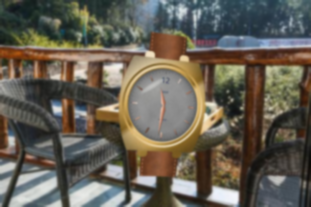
11:31
